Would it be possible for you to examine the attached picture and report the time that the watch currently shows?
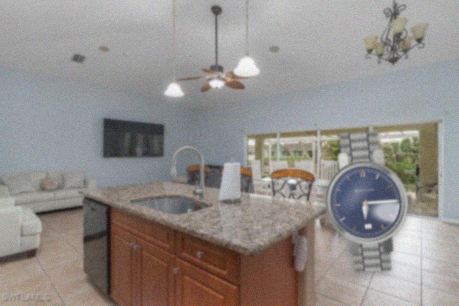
6:15
